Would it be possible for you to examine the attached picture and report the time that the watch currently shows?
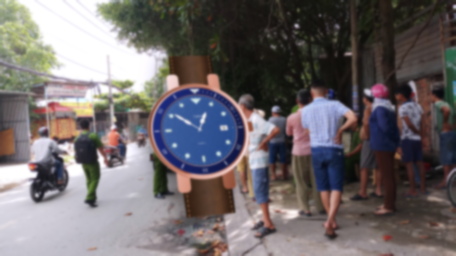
12:51
